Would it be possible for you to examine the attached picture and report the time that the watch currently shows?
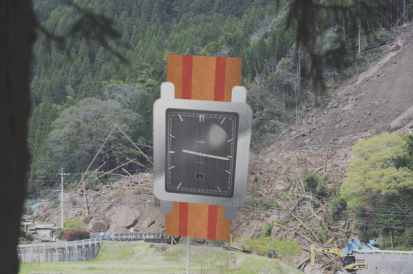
9:16
